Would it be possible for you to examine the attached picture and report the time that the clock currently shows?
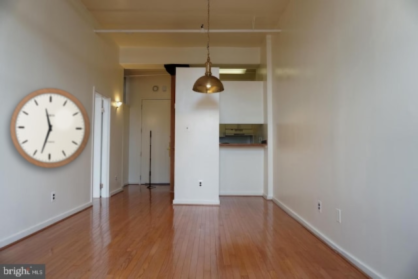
11:33
